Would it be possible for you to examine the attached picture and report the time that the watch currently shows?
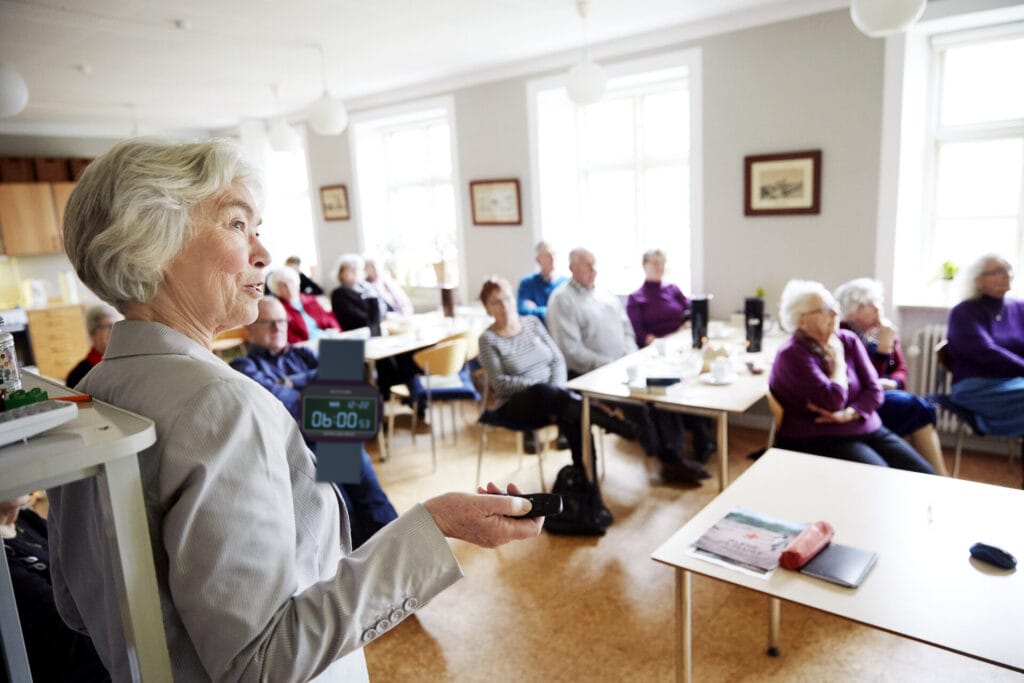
6:00
